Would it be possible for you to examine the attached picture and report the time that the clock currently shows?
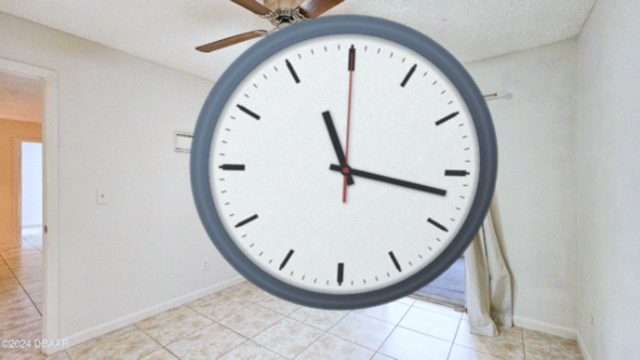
11:17:00
